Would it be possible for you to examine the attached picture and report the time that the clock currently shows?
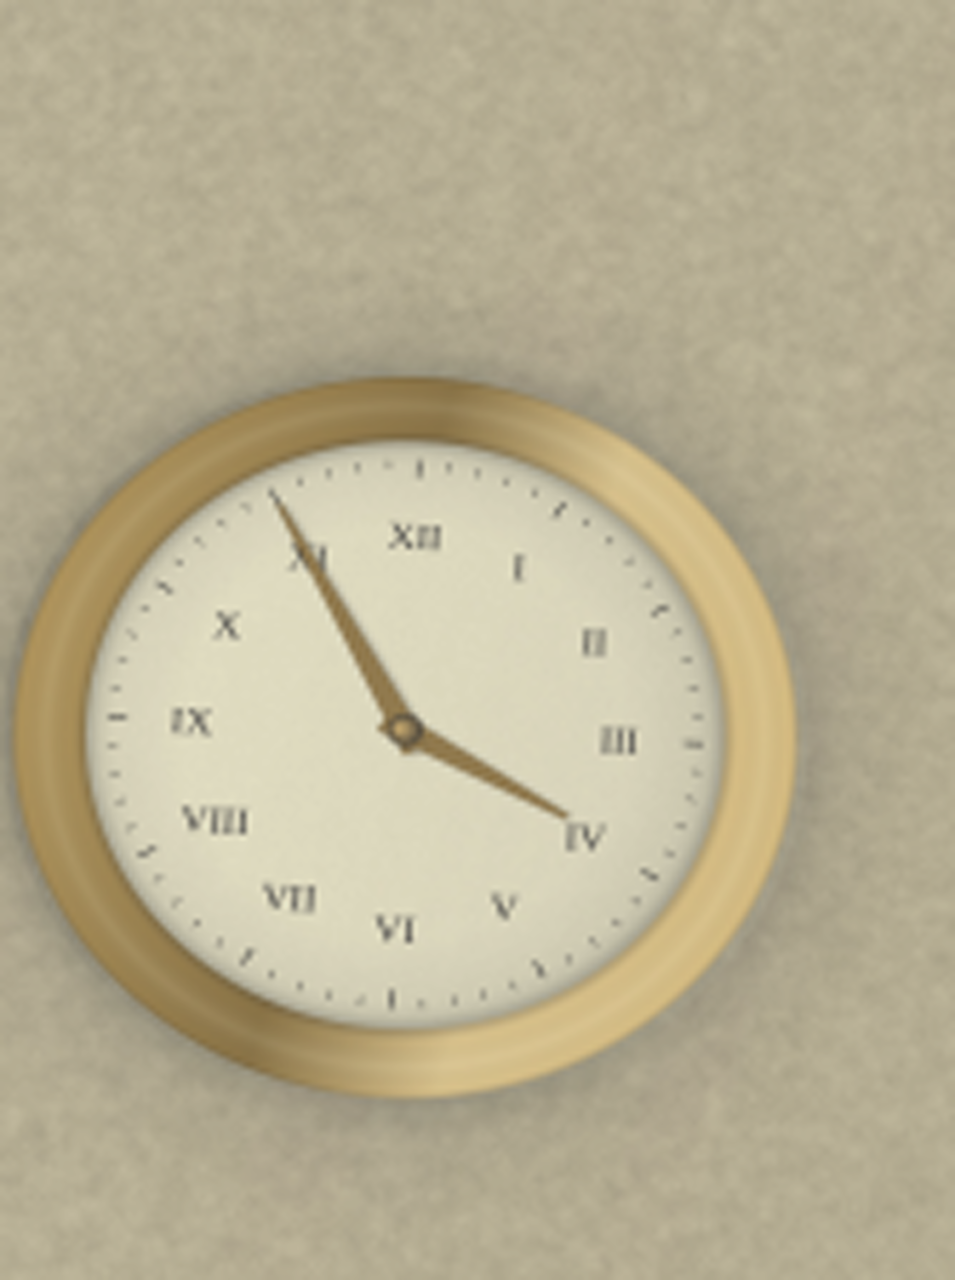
3:55
